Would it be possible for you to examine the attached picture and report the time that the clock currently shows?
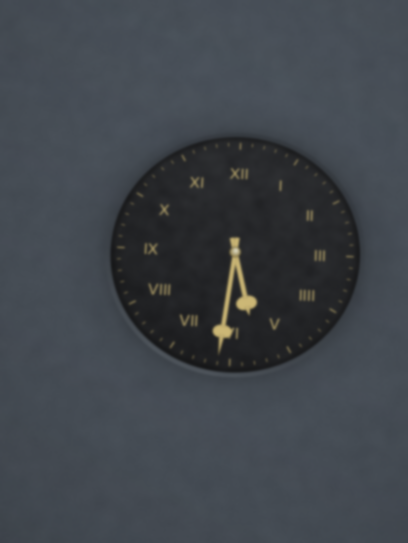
5:31
